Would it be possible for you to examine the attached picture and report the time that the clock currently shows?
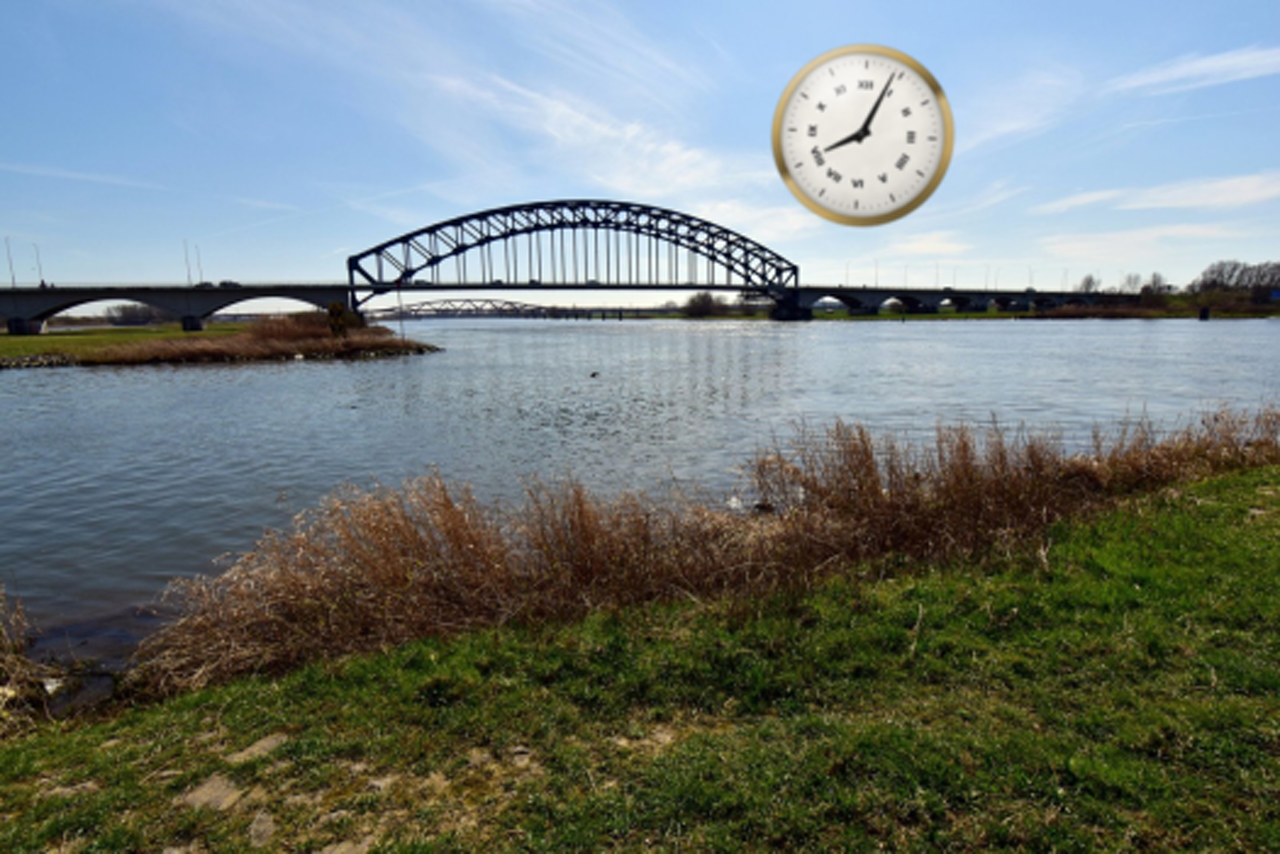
8:04
